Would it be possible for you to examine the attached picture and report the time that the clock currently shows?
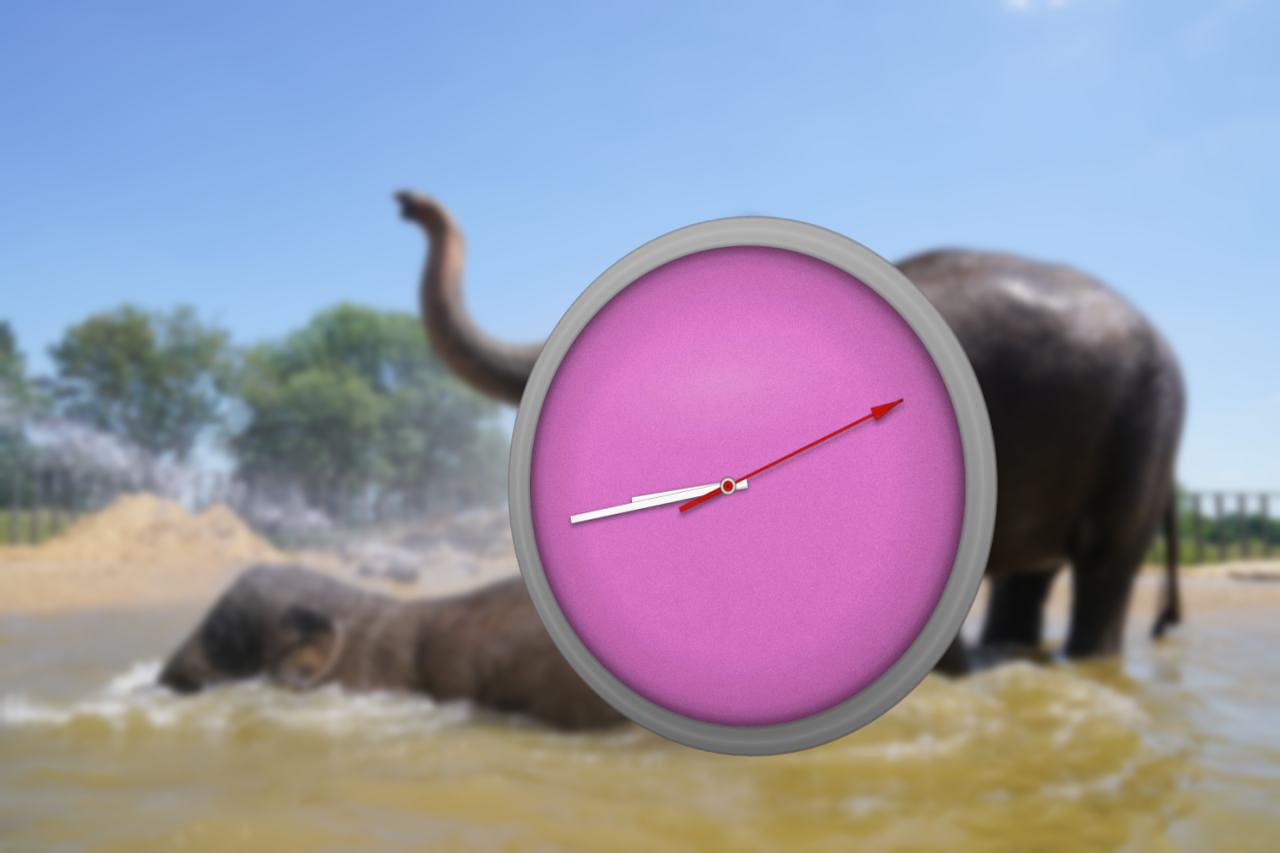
8:43:11
